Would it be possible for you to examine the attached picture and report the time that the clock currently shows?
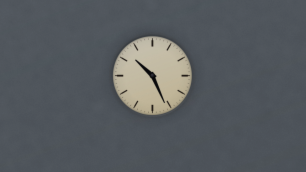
10:26
